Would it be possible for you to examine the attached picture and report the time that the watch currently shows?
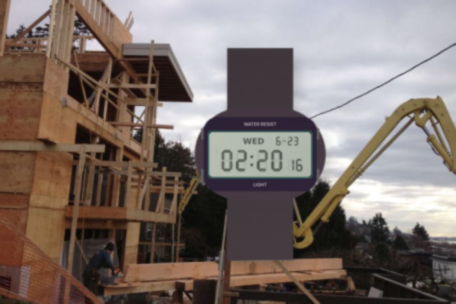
2:20:16
